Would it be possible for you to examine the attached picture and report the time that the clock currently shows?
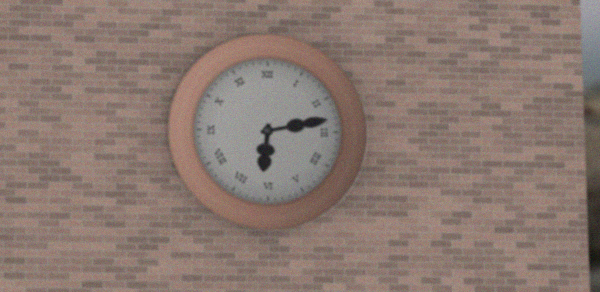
6:13
